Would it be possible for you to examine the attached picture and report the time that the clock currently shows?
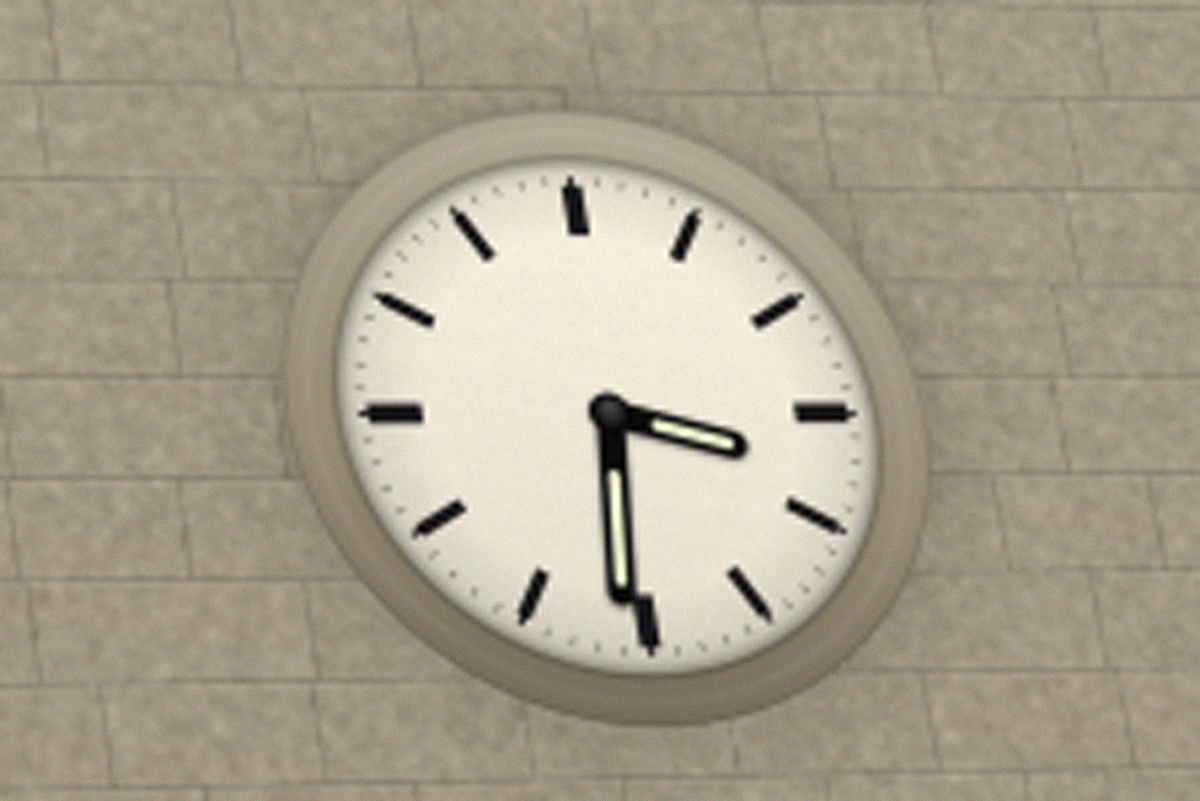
3:31
